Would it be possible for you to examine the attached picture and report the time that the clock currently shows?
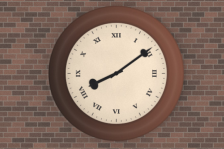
8:09
